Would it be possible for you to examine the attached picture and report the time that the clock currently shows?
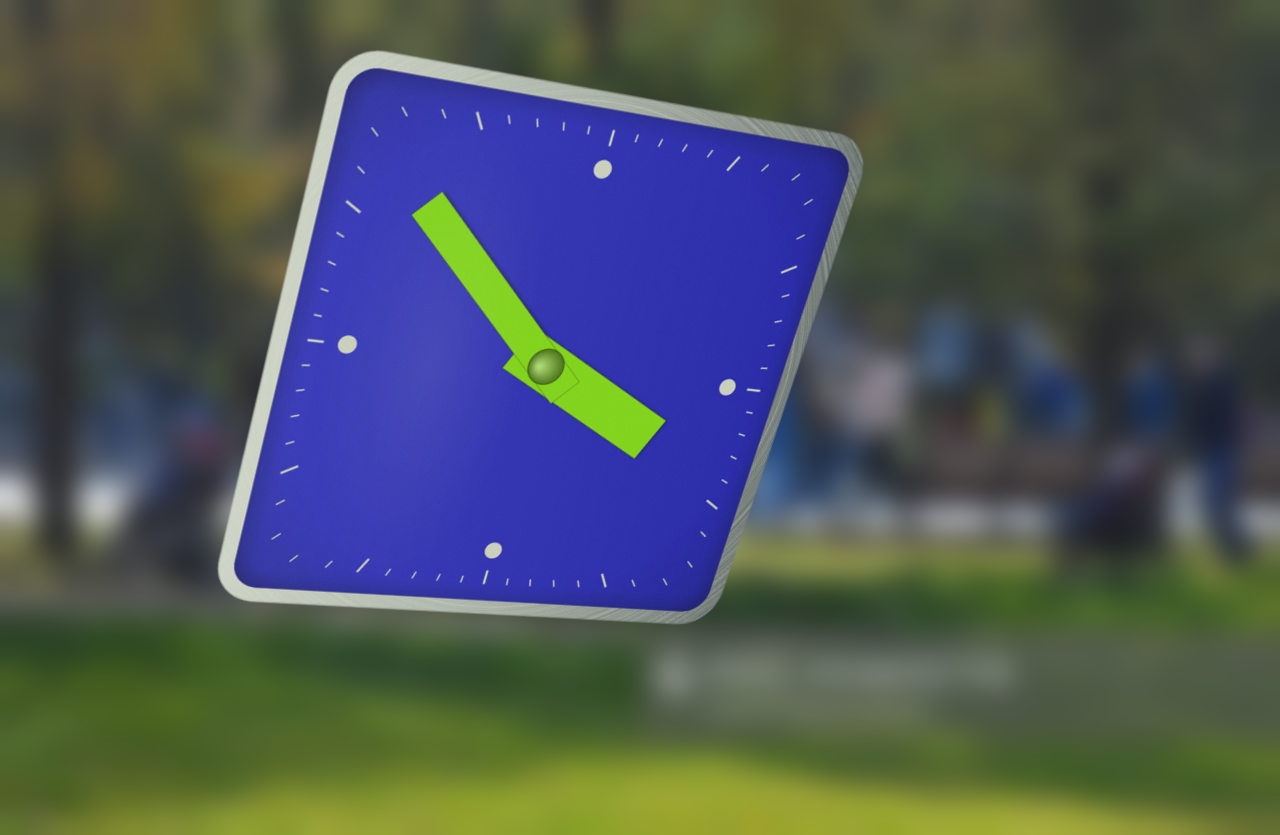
3:52
